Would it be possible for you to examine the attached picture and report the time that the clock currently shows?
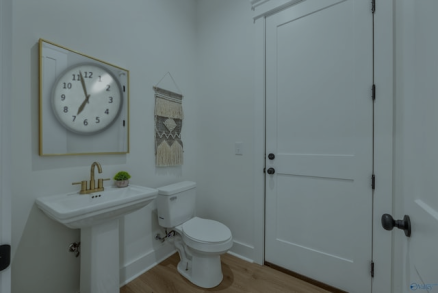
6:57
